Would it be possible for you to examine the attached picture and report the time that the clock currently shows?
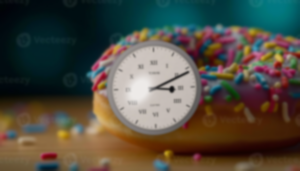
3:11
